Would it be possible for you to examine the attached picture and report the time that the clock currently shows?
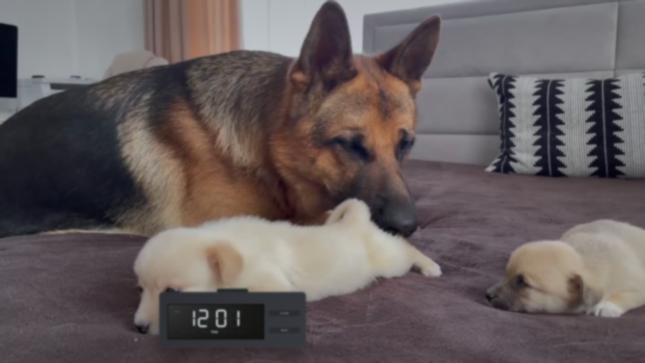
12:01
